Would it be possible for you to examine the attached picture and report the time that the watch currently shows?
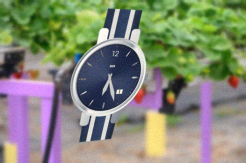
6:26
